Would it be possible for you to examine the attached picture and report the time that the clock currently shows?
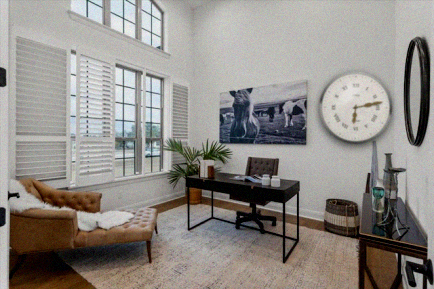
6:13
